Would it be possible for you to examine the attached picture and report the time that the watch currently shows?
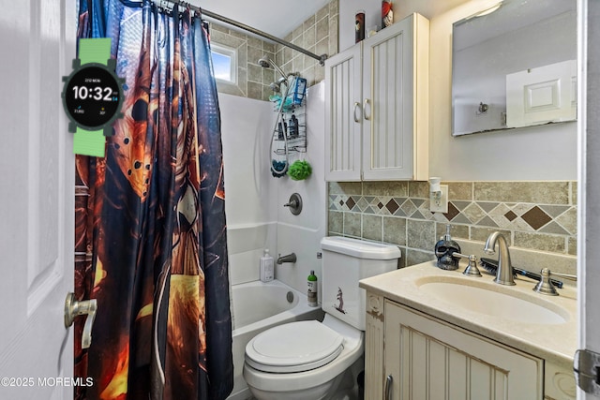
10:32
